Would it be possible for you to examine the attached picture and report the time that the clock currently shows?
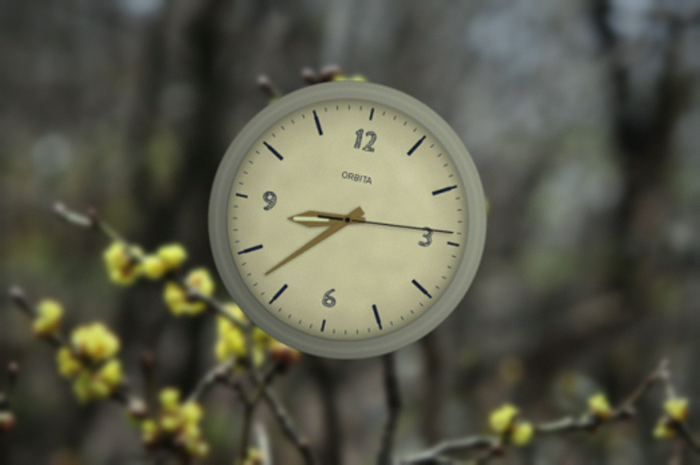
8:37:14
